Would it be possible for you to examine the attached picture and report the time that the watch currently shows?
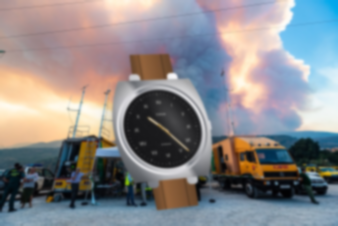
10:23
